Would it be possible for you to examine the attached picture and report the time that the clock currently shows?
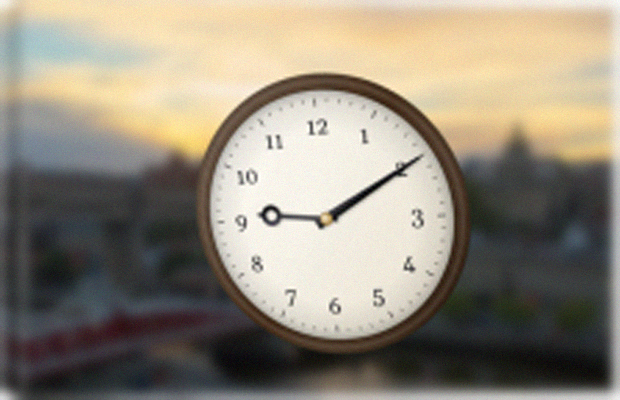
9:10
